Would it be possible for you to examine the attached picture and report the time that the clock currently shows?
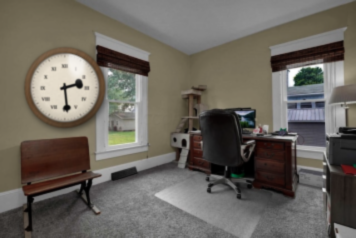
2:29
